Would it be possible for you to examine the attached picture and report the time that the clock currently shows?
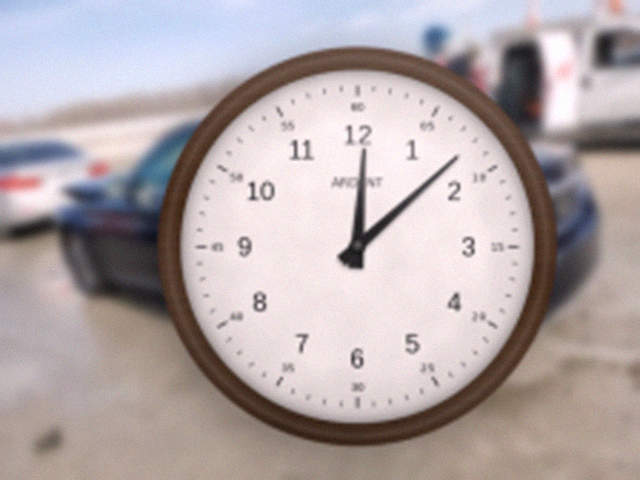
12:08
